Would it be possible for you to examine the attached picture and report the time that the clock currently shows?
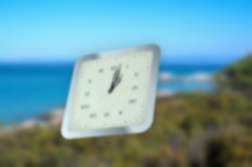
1:02
